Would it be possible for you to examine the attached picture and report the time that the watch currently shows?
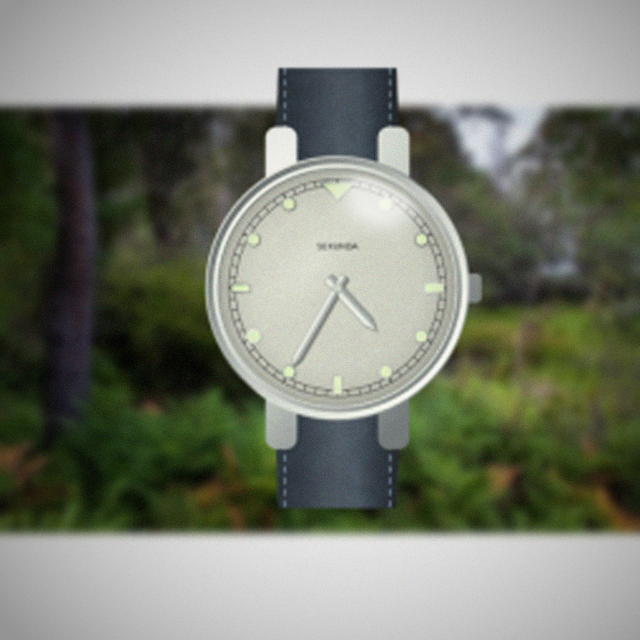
4:35
